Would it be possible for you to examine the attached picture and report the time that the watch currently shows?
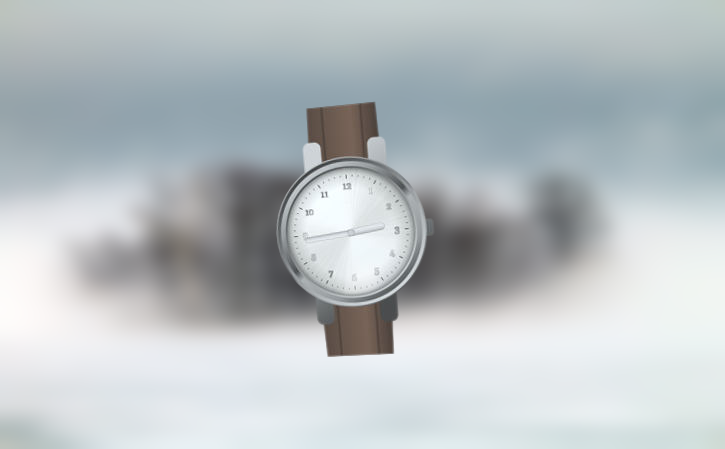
2:44
